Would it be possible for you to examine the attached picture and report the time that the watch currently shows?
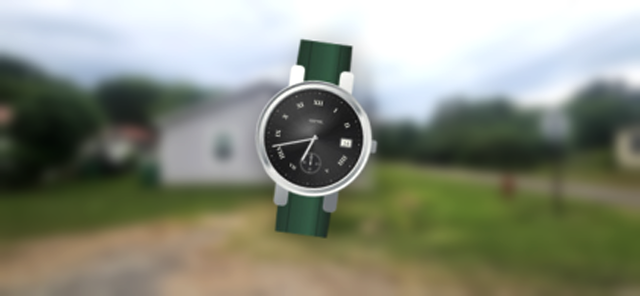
6:42
